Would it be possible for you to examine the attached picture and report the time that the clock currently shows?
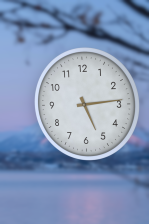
5:14
